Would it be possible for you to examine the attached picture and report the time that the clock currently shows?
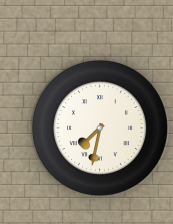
7:32
